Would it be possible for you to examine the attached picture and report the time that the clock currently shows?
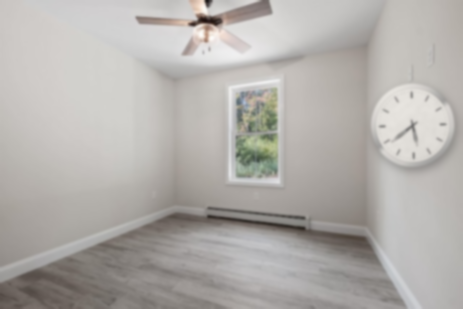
5:39
